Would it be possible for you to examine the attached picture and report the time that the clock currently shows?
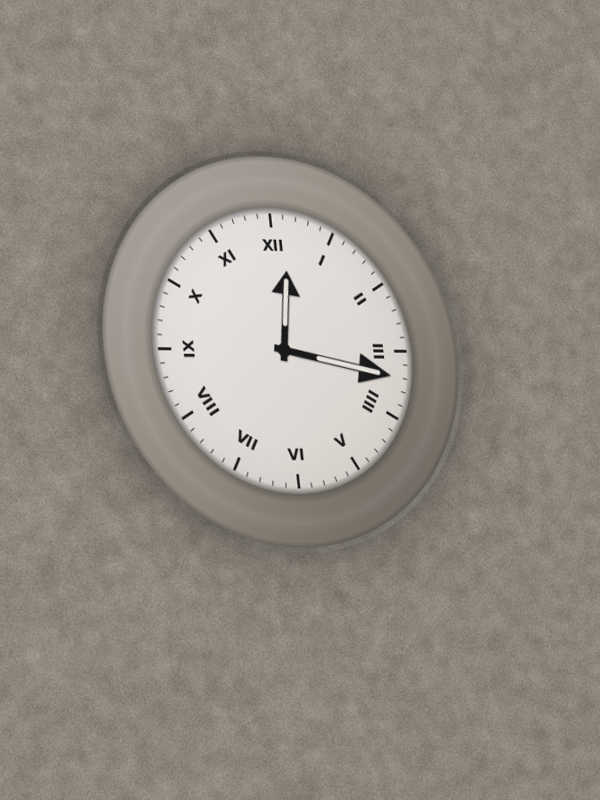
12:17
